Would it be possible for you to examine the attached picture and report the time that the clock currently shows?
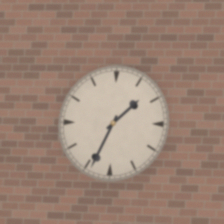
1:34
